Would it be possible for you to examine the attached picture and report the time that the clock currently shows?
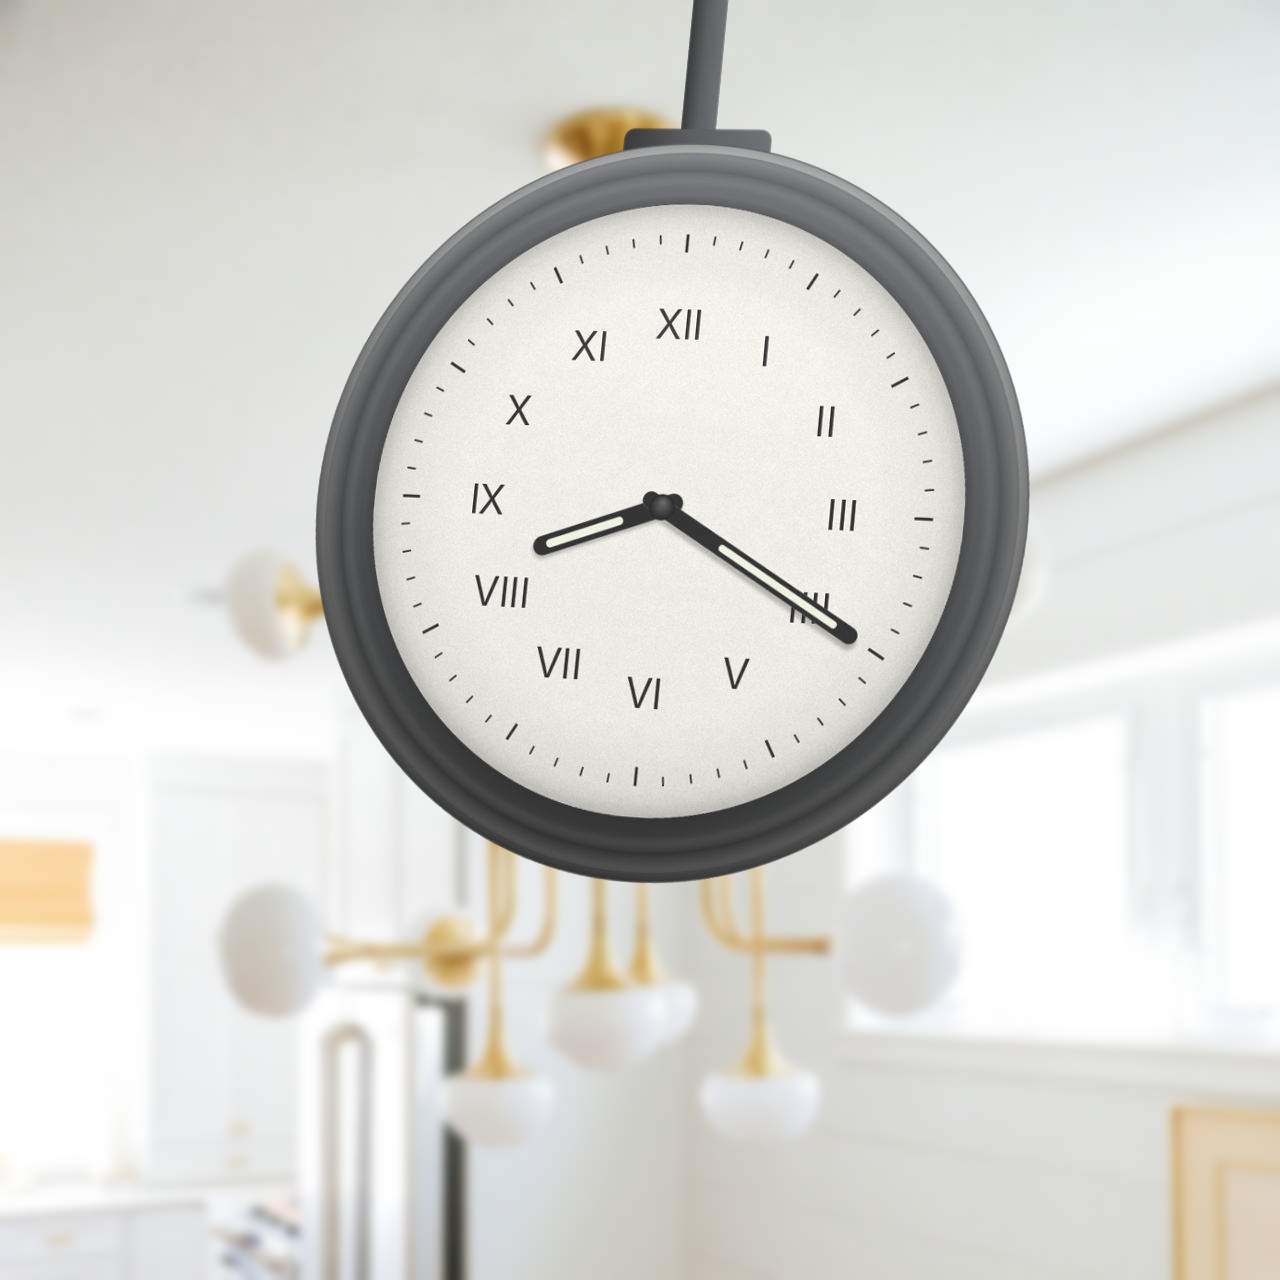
8:20
